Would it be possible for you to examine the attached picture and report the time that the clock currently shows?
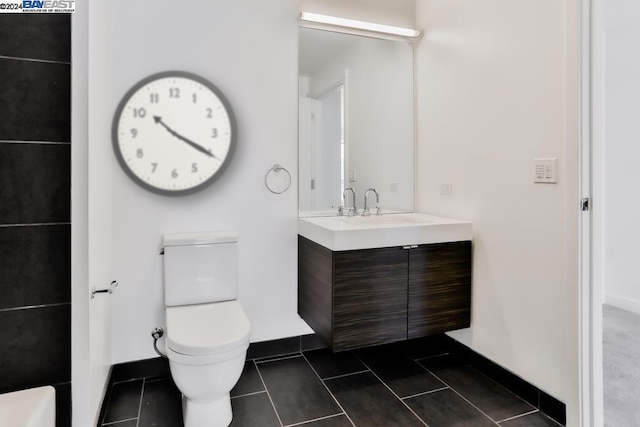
10:20
